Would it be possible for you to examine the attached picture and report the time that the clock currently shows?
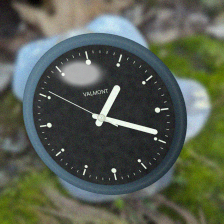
1:18:51
